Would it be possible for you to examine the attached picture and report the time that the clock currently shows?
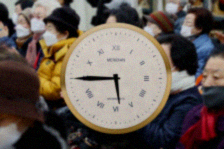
5:45
